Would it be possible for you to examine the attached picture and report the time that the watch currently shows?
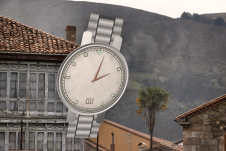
2:02
